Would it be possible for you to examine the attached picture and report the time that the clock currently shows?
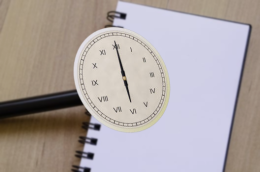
6:00
